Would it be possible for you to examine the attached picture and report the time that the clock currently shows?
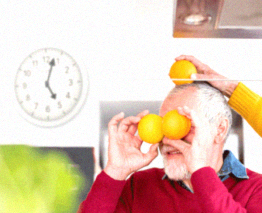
5:03
